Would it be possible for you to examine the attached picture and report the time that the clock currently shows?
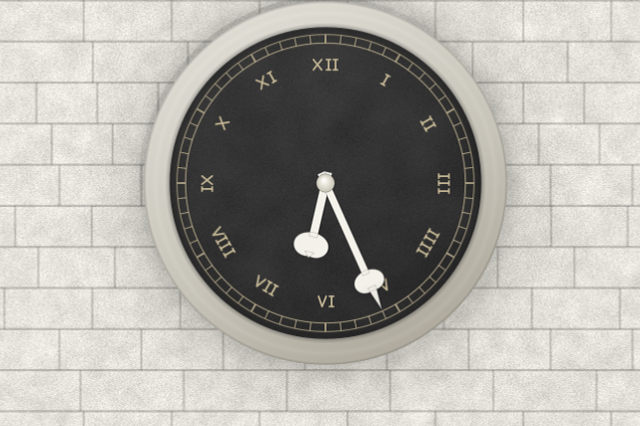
6:26
